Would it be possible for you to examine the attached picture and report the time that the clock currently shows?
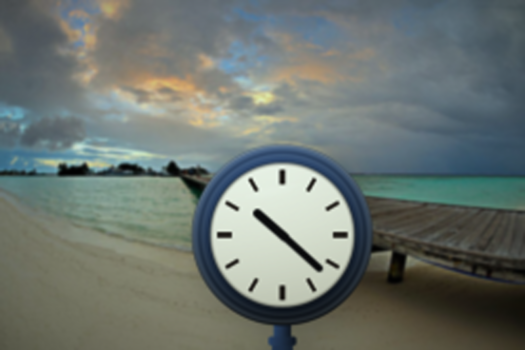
10:22
